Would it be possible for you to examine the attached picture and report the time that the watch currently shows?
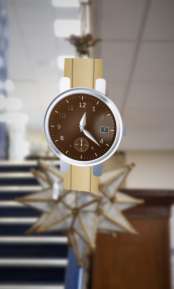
12:22
